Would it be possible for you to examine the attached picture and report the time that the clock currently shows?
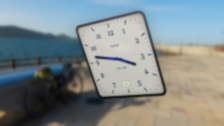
3:47
